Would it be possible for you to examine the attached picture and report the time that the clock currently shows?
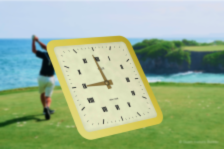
8:59
